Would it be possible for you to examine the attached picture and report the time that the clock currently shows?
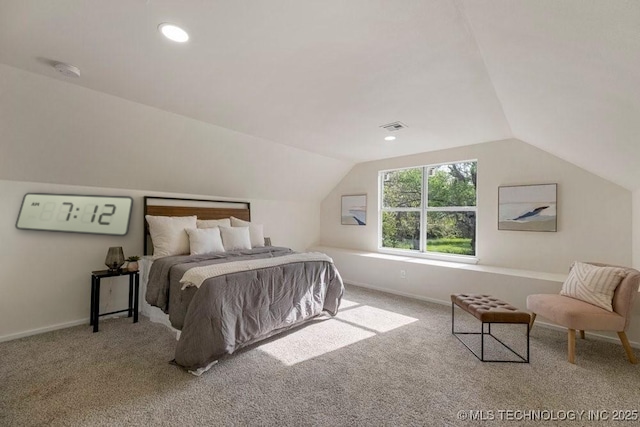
7:12
